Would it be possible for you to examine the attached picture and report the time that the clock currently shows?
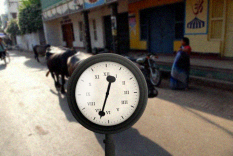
12:33
